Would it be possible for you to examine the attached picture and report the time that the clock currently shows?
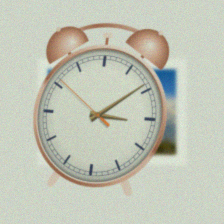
3:08:51
